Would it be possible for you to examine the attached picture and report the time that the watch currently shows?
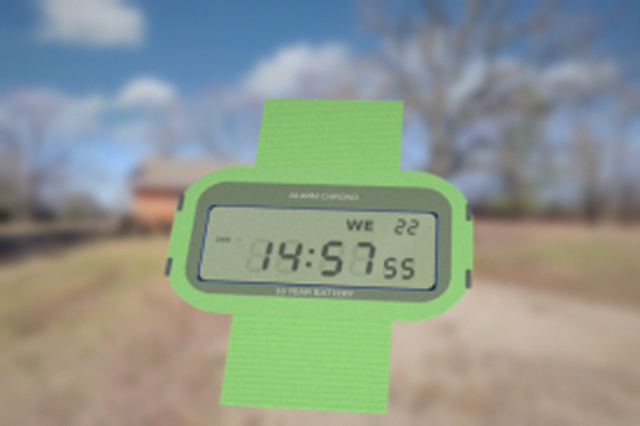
14:57:55
